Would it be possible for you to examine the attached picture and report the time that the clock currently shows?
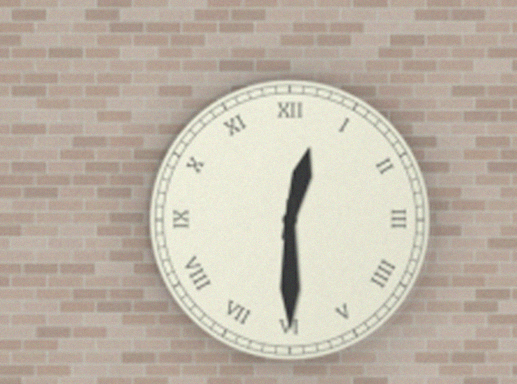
12:30
